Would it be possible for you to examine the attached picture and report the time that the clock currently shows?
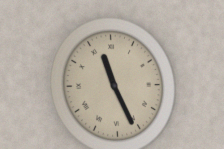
11:26
